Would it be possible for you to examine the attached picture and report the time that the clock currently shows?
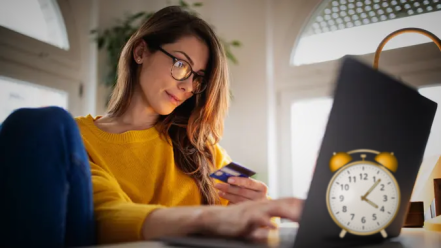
4:07
